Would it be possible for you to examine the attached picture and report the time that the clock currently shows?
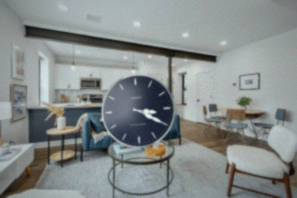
3:20
